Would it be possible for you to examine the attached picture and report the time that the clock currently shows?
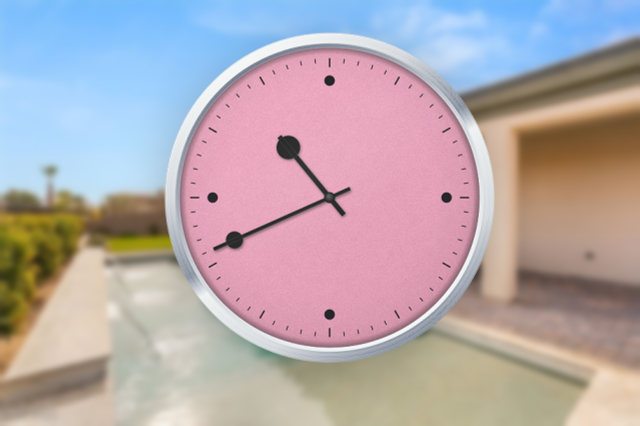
10:41
